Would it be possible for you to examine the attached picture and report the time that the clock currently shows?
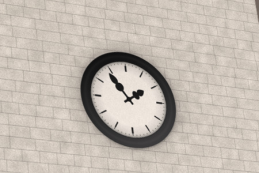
1:54
